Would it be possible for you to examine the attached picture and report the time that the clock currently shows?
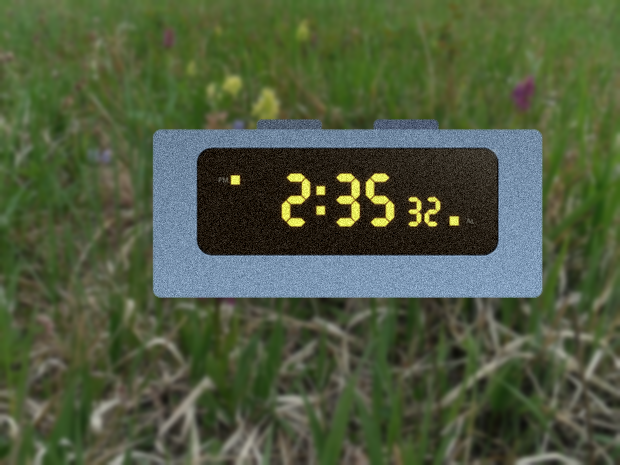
2:35:32
